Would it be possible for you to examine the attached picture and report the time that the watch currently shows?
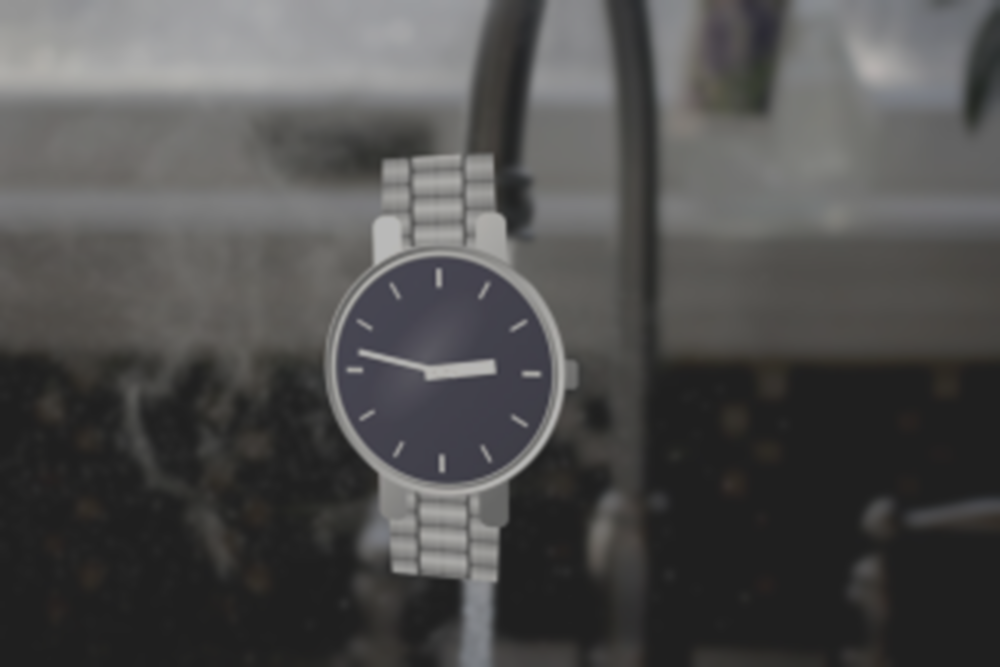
2:47
